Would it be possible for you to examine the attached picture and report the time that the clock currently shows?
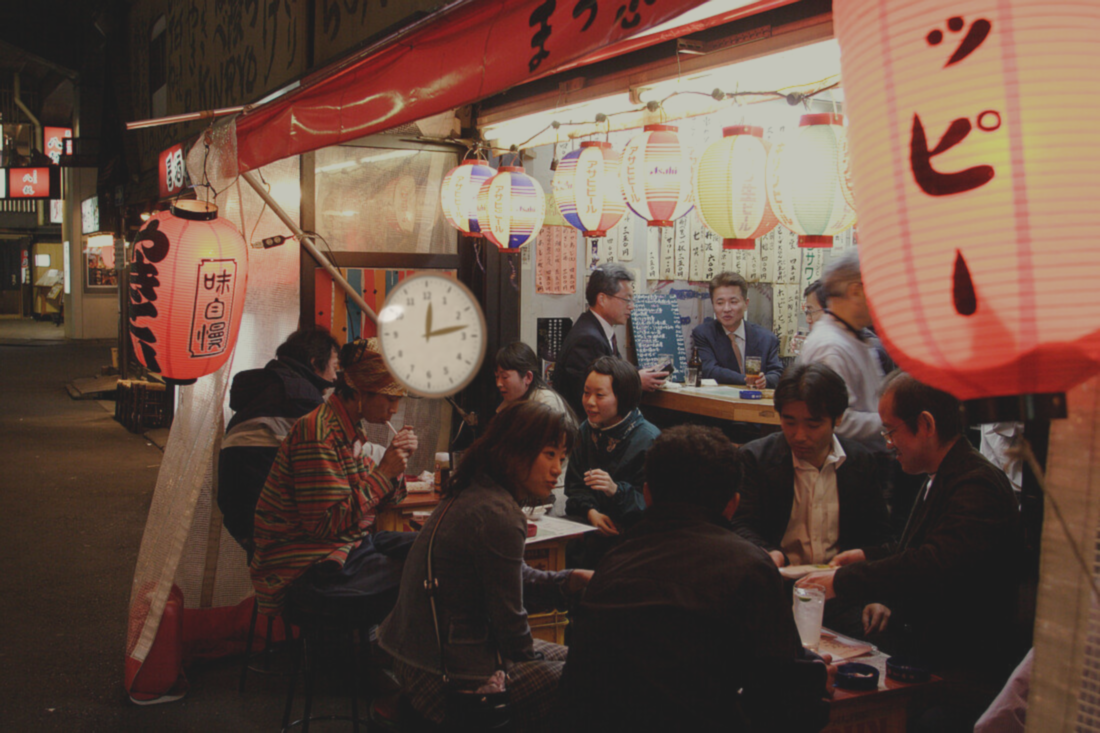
12:13
